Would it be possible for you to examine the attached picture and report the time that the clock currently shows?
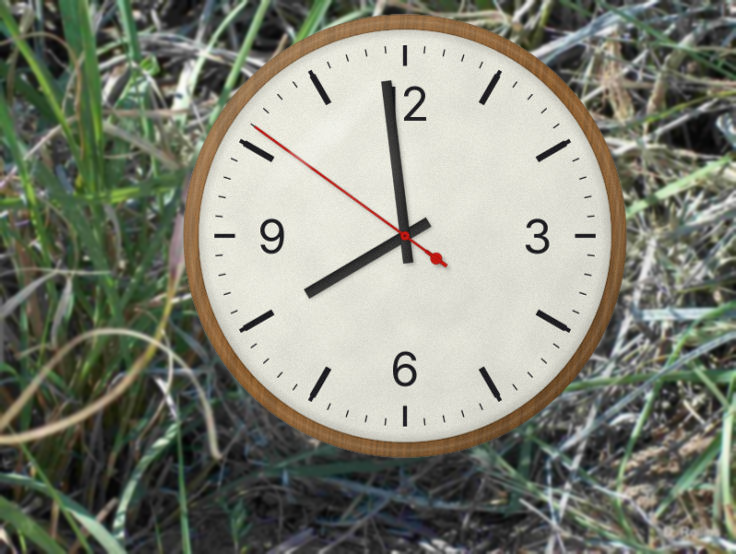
7:58:51
